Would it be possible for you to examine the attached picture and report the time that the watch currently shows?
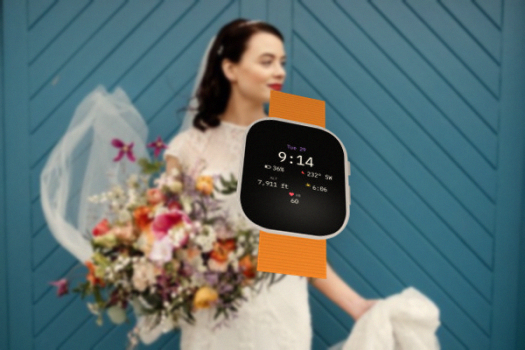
9:14
